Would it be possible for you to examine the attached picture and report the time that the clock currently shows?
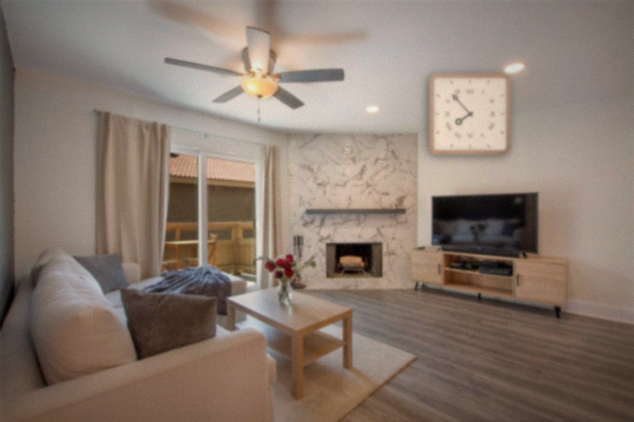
7:53
